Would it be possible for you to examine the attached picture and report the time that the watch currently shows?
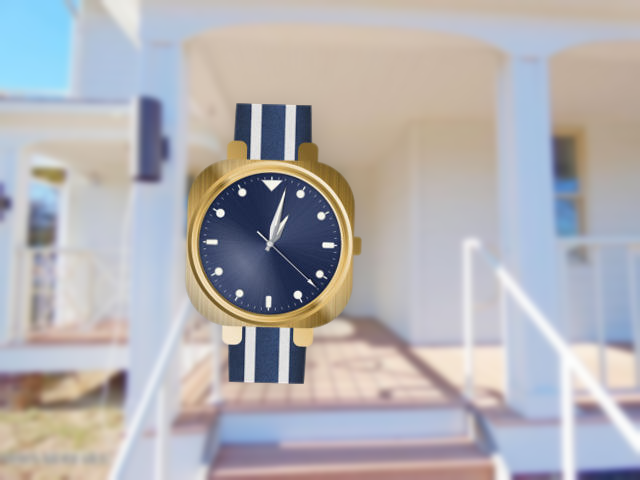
1:02:22
